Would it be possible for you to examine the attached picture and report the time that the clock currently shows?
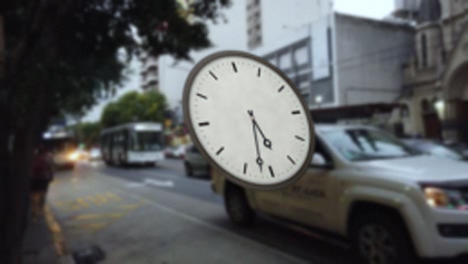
5:32
